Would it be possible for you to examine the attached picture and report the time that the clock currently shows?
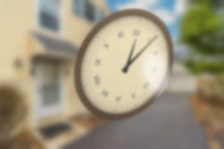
12:06
